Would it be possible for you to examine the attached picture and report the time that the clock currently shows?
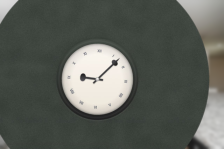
9:07
